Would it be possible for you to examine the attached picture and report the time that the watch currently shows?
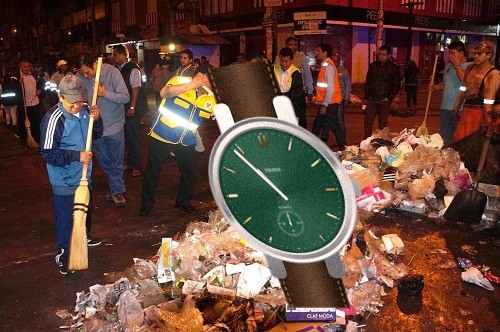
10:54
